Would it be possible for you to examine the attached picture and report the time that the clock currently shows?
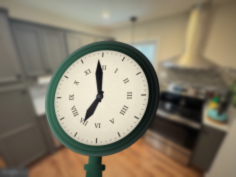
6:59
